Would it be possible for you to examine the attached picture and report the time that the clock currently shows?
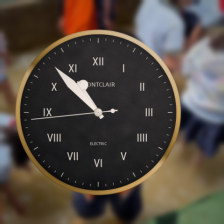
10:52:44
